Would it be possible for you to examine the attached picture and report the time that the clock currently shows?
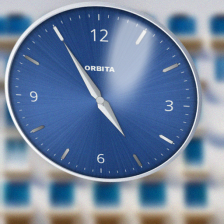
4:55
